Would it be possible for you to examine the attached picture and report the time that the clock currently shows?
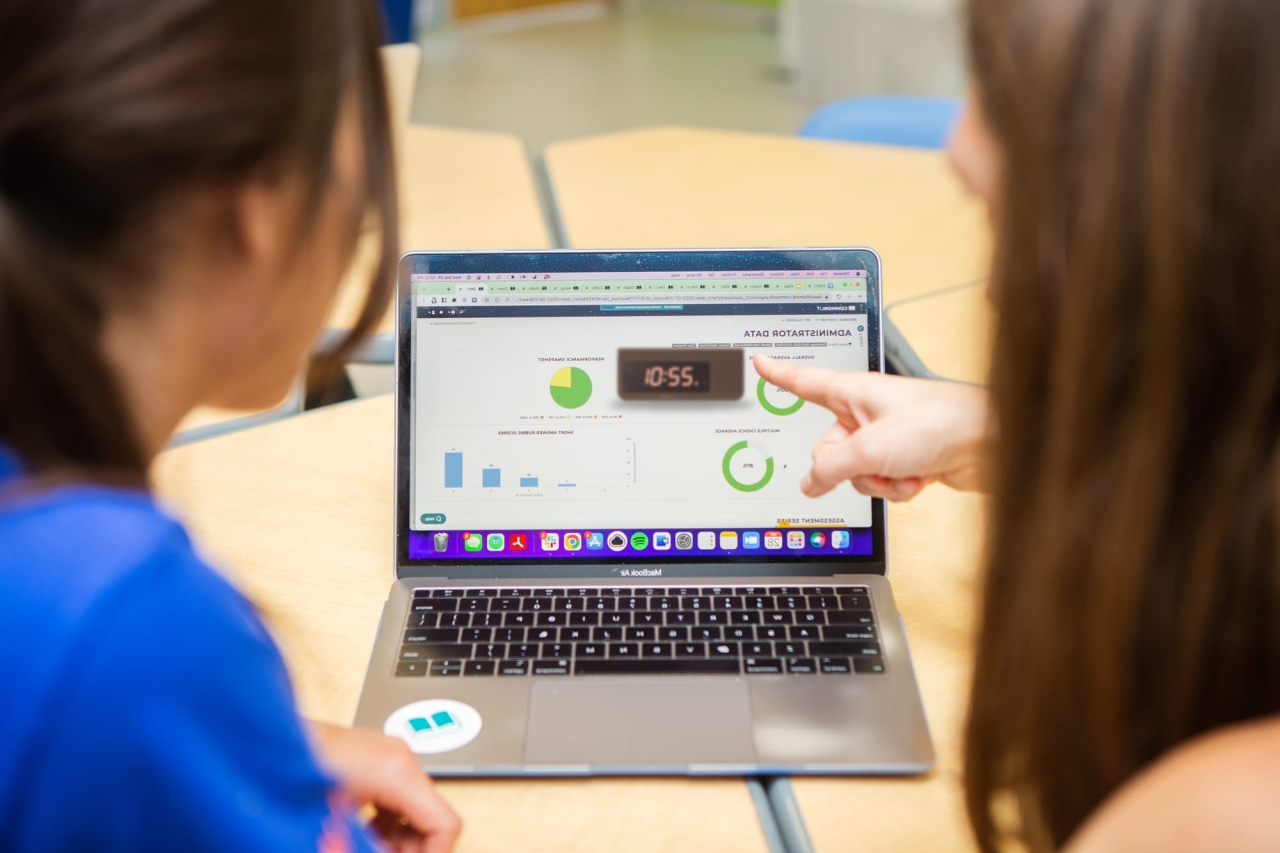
10:55
